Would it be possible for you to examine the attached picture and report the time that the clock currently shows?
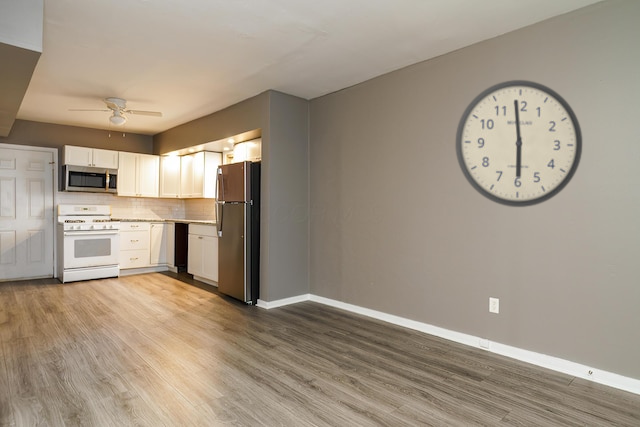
5:59
